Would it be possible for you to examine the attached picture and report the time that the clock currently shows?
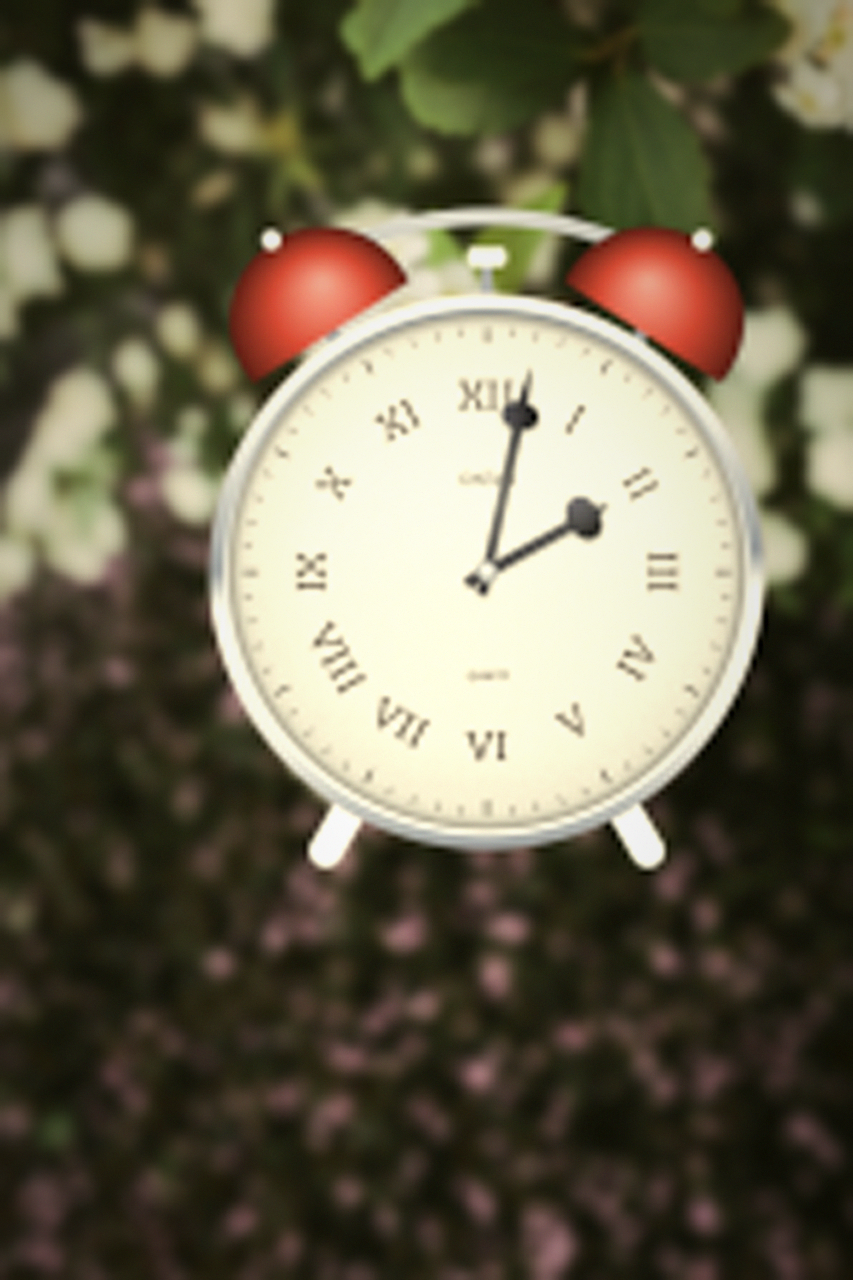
2:02
